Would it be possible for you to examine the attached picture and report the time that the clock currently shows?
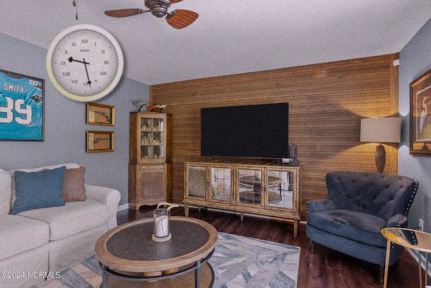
9:28
